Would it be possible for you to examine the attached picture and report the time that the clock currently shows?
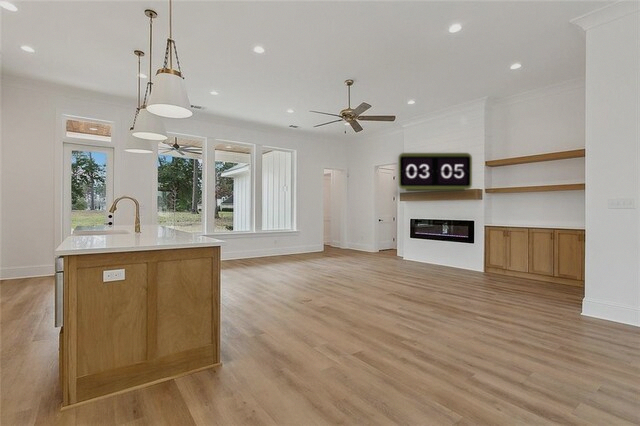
3:05
